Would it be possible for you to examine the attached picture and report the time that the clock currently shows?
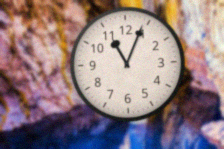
11:04
